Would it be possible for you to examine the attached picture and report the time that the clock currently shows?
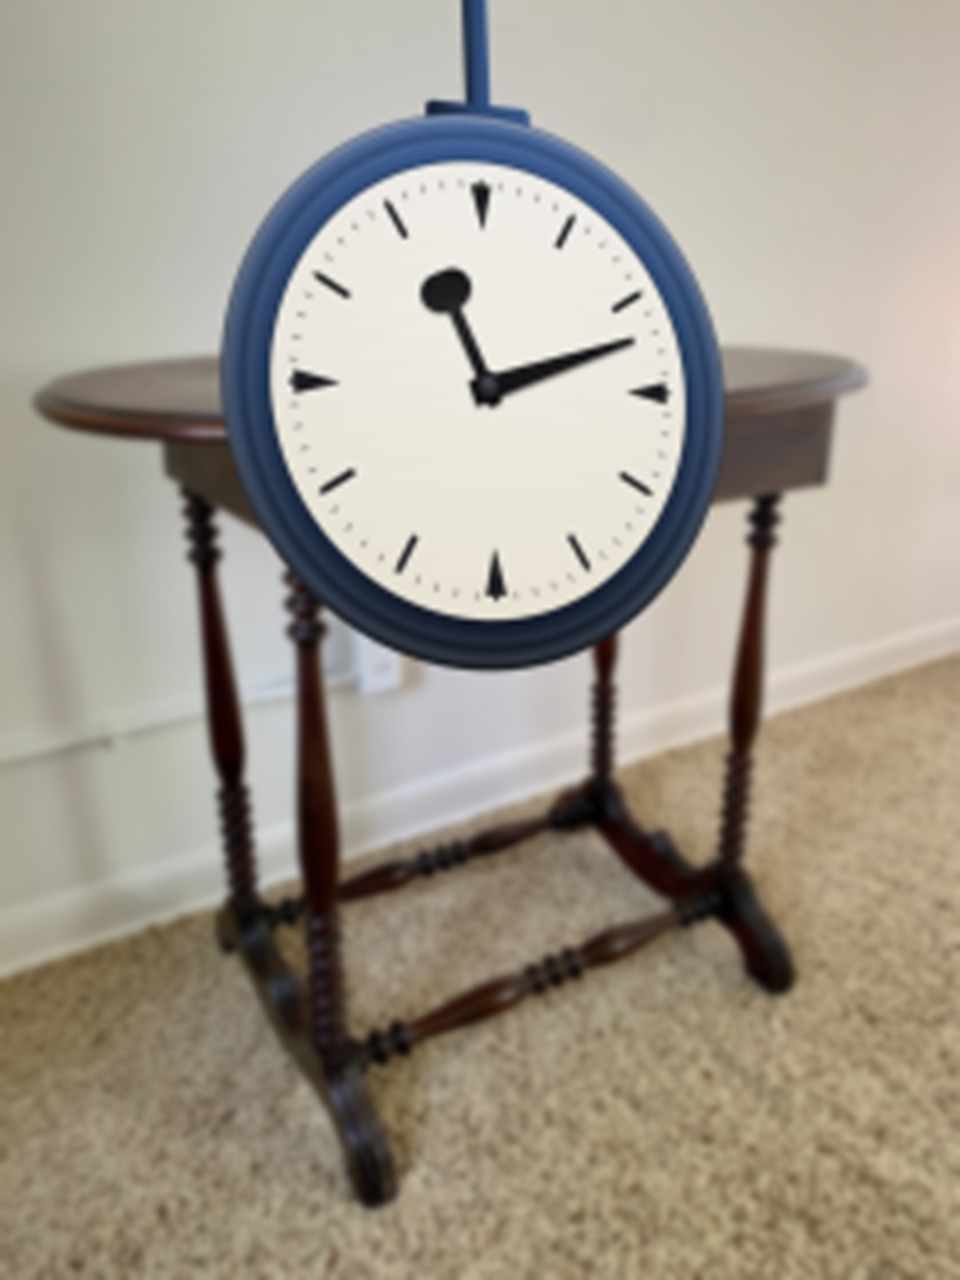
11:12
